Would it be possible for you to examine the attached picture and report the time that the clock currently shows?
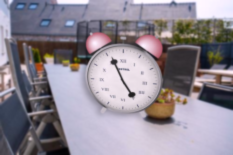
4:56
